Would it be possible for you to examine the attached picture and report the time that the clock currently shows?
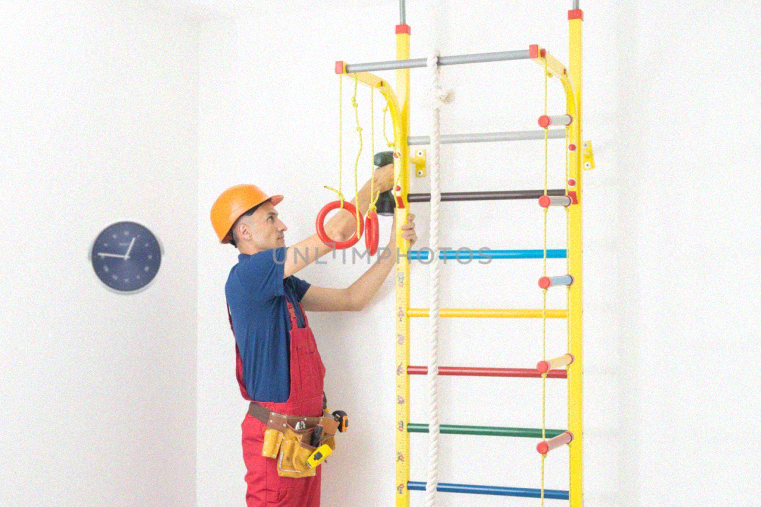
12:46
